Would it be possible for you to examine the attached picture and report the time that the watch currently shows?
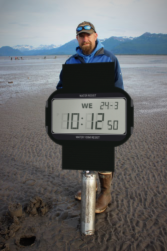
10:12:50
